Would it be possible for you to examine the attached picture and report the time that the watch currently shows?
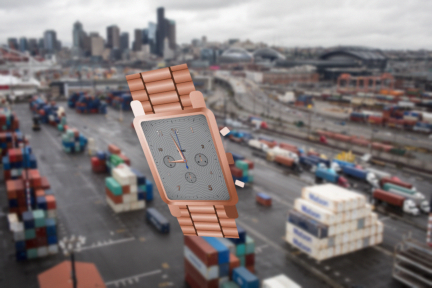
8:58
